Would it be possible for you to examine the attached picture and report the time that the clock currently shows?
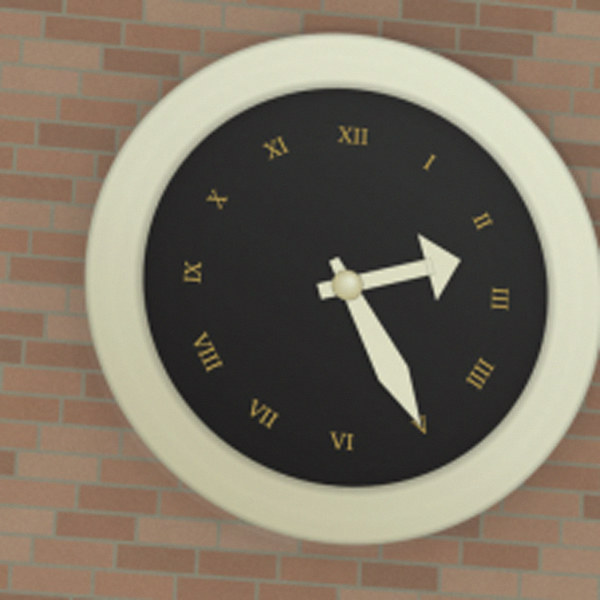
2:25
